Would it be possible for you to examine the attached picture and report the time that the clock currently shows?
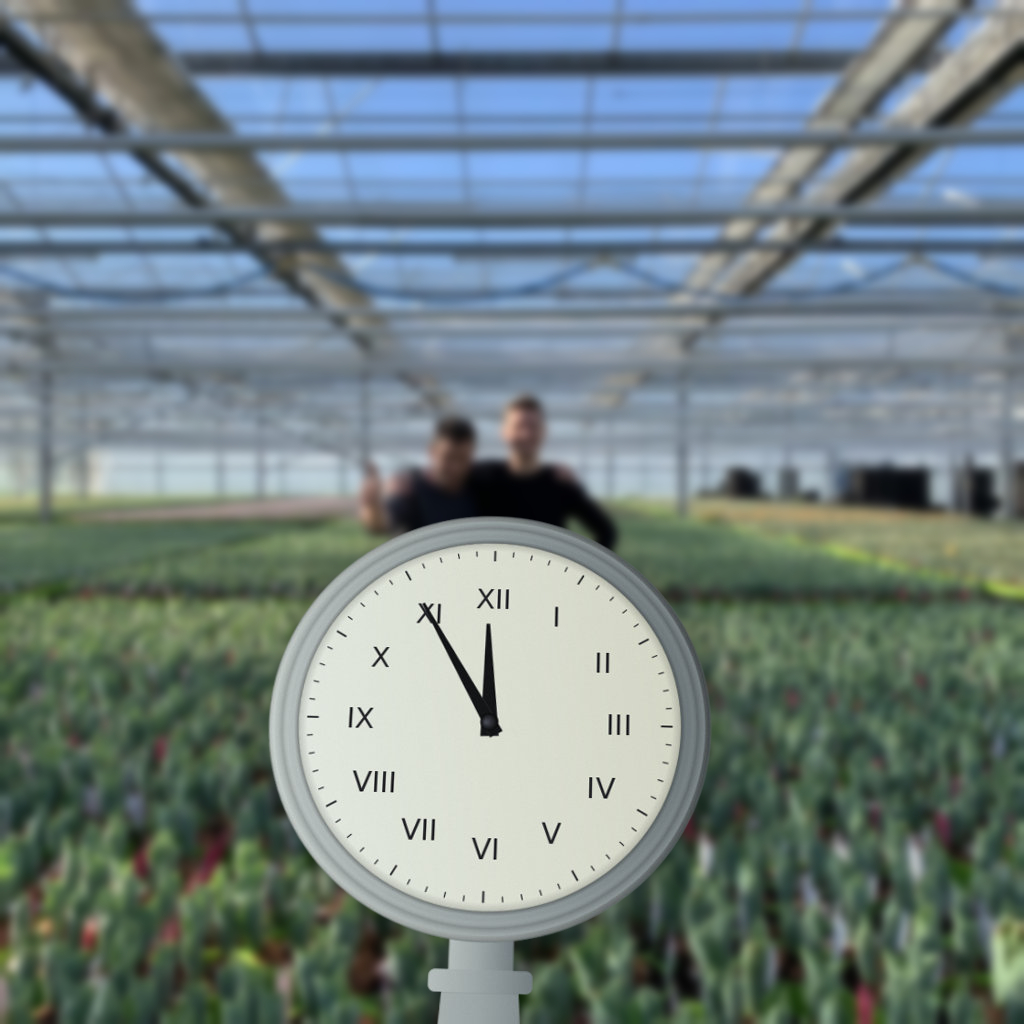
11:55
